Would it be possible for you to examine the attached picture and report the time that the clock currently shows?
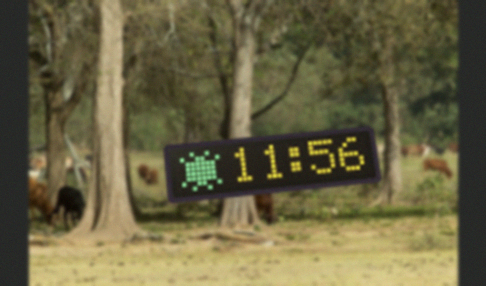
11:56
